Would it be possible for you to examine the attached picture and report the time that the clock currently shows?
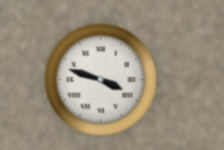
3:48
